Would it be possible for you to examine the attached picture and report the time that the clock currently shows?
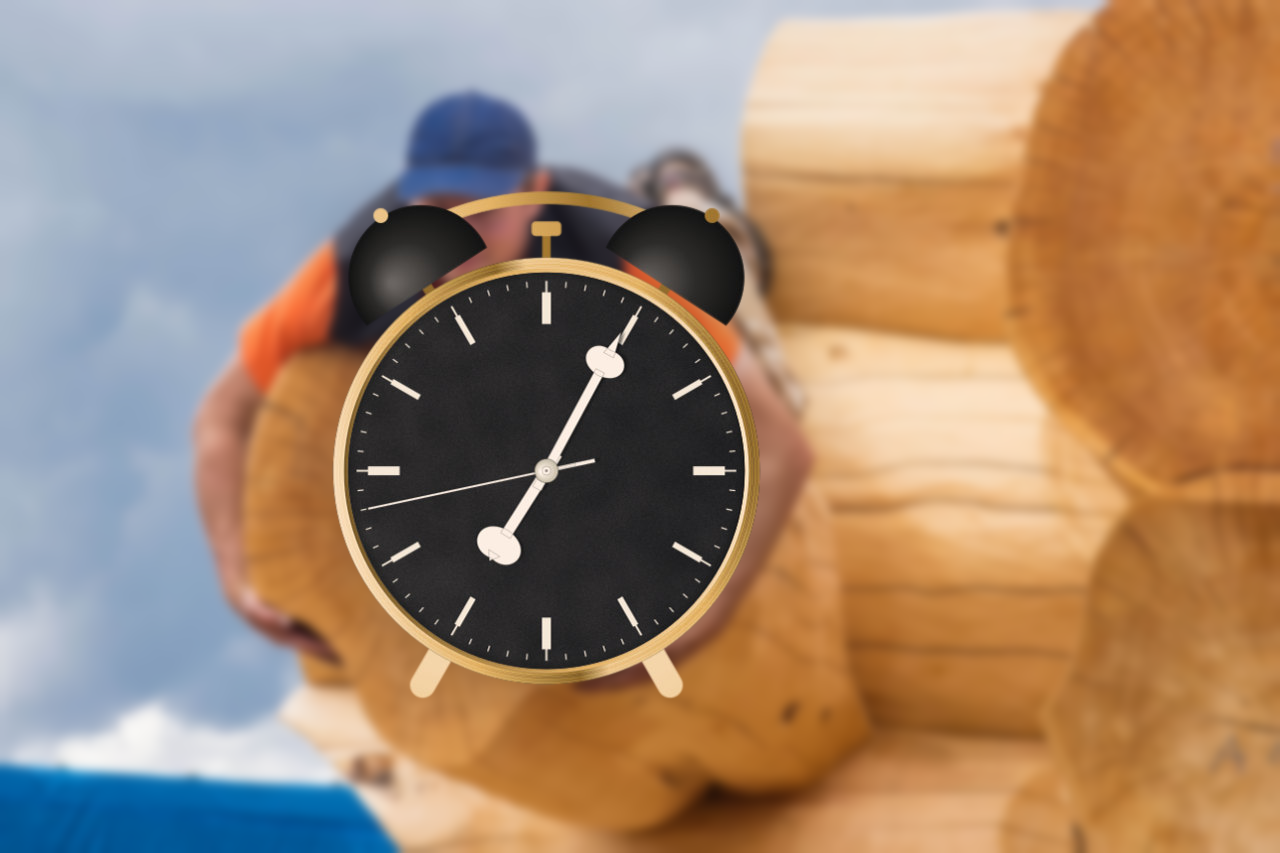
7:04:43
